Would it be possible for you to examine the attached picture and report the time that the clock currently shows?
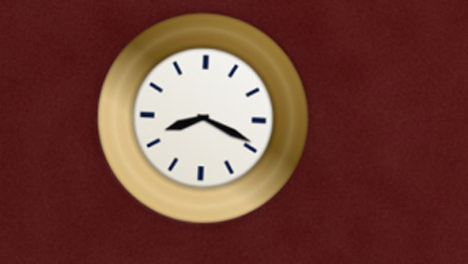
8:19
